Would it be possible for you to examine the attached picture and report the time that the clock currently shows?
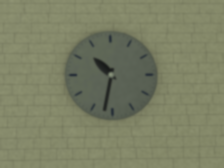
10:32
